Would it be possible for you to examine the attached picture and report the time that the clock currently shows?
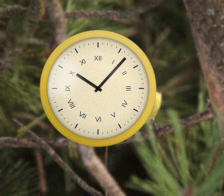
10:07
